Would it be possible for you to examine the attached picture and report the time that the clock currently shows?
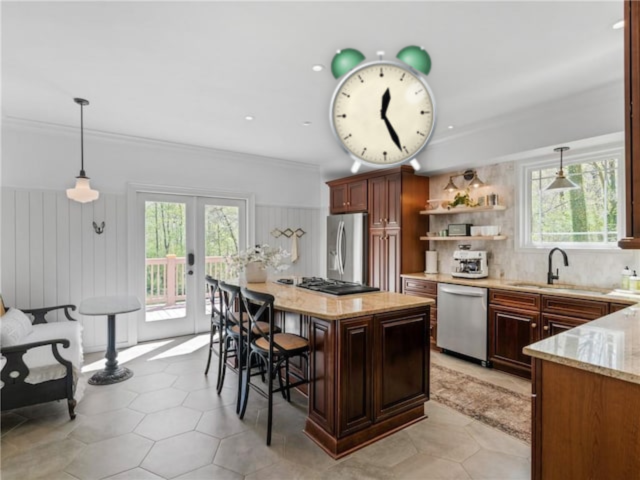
12:26
